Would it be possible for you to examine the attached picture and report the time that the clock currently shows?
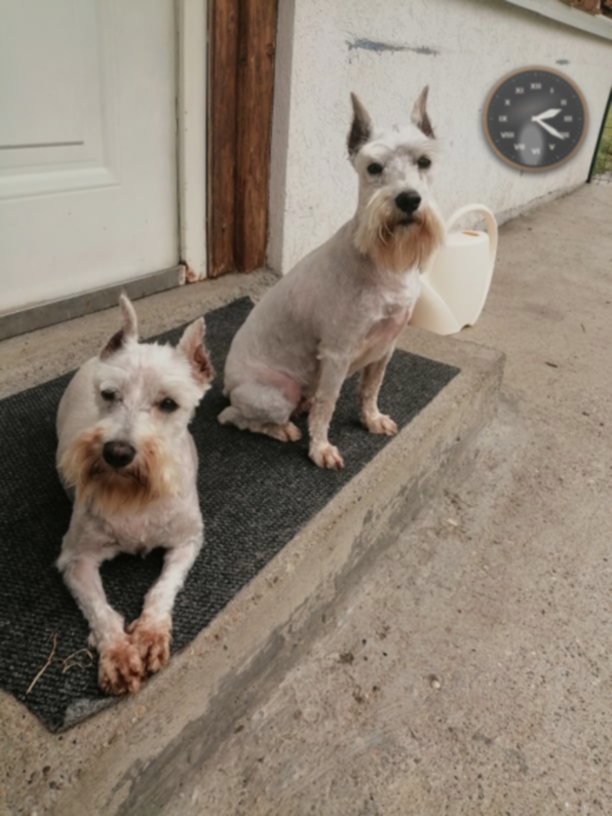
2:21
